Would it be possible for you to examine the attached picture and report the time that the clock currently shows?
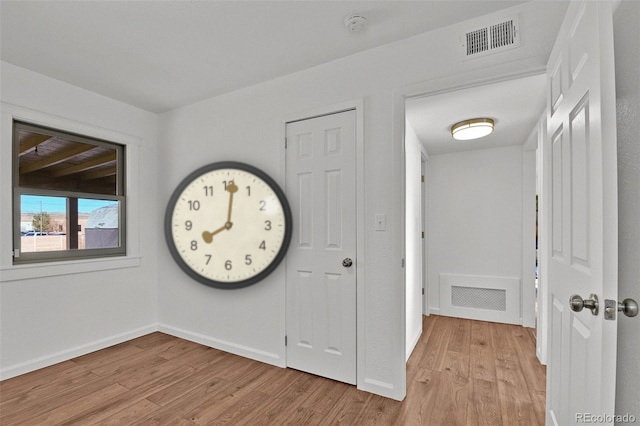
8:01
